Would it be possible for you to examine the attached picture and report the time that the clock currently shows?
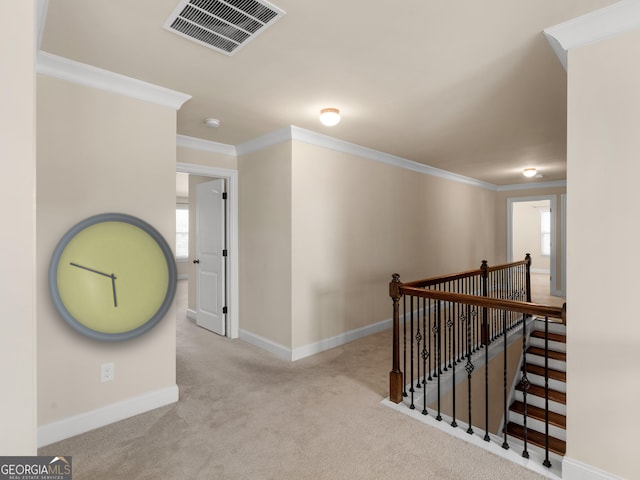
5:48
